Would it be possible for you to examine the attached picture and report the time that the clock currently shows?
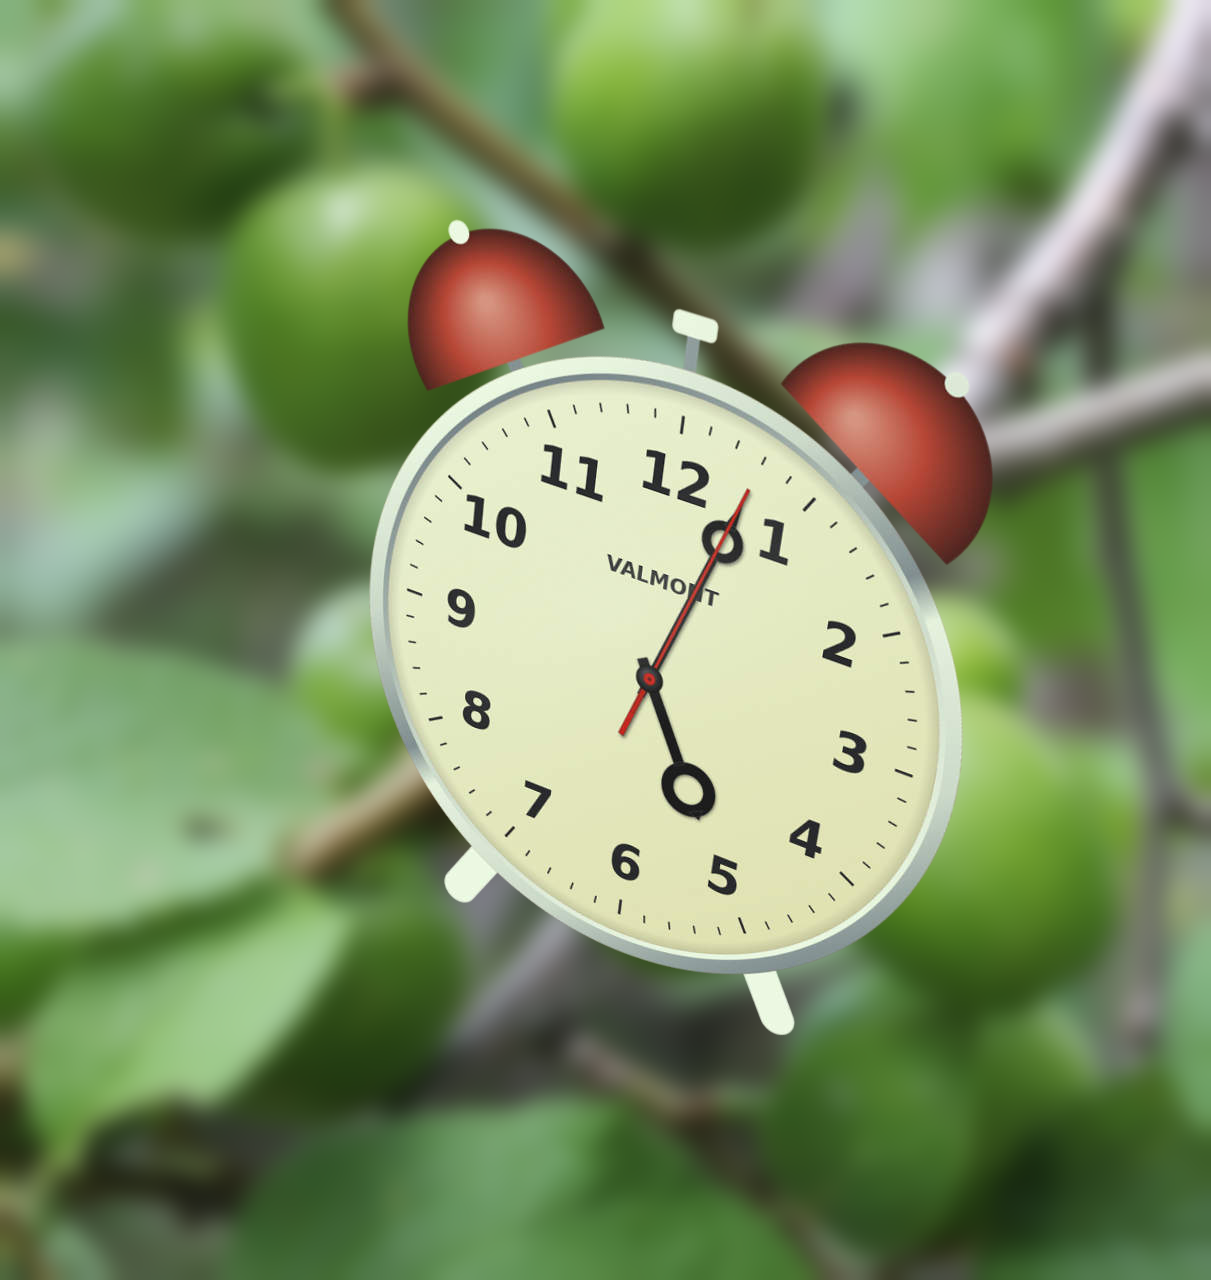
5:03:03
